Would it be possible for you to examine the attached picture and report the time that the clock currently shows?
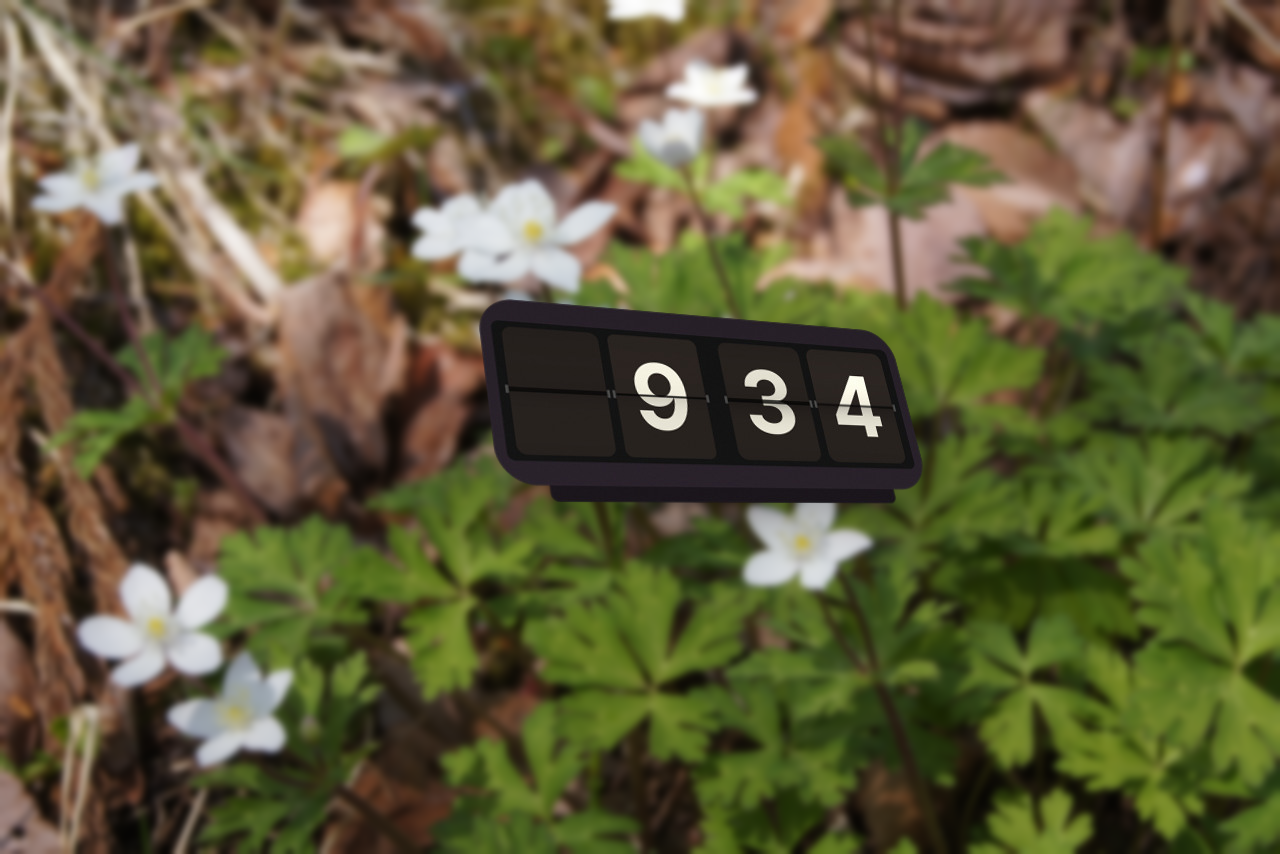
9:34
